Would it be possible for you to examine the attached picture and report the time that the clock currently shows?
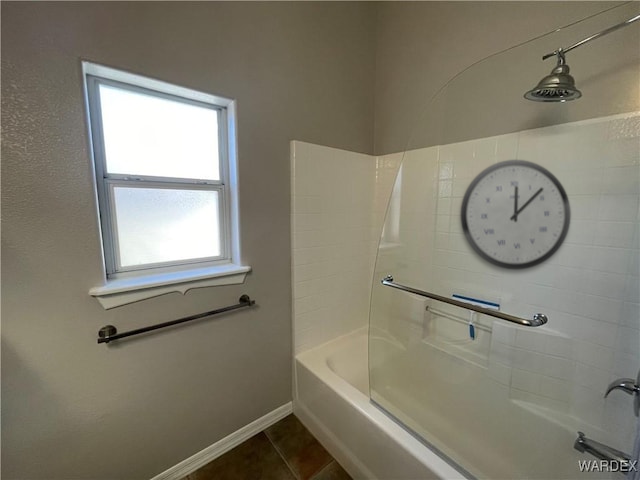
12:08
